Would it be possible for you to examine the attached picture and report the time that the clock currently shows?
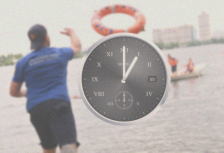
1:00
